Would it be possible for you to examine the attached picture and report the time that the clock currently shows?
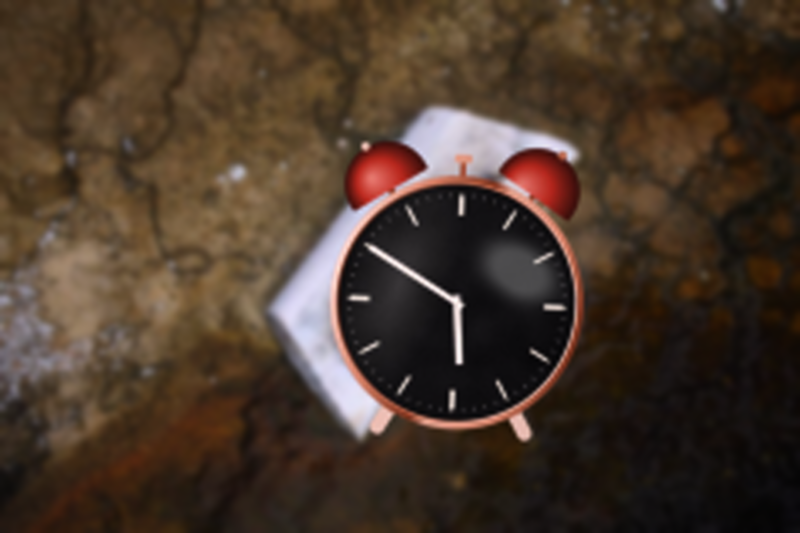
5:50
